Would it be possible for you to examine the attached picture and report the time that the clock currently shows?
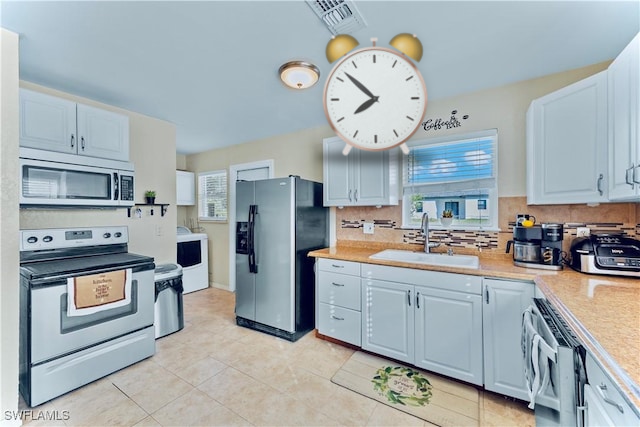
7:52
